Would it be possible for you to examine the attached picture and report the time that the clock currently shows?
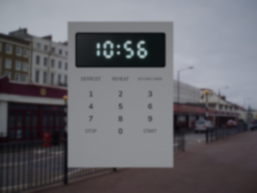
10:56
